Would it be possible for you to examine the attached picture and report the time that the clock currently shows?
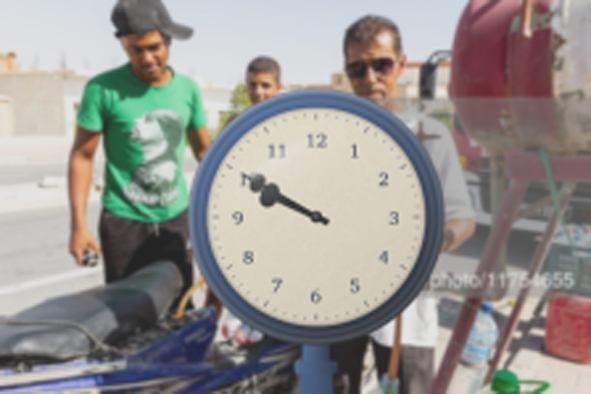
9:50
